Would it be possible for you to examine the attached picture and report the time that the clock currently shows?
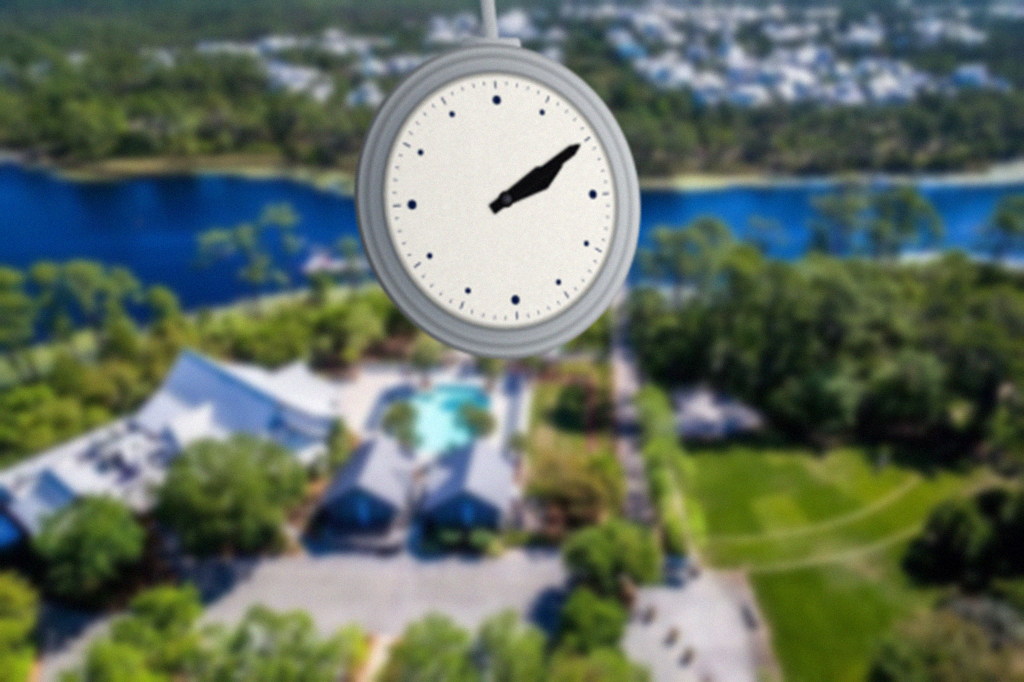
2:10
